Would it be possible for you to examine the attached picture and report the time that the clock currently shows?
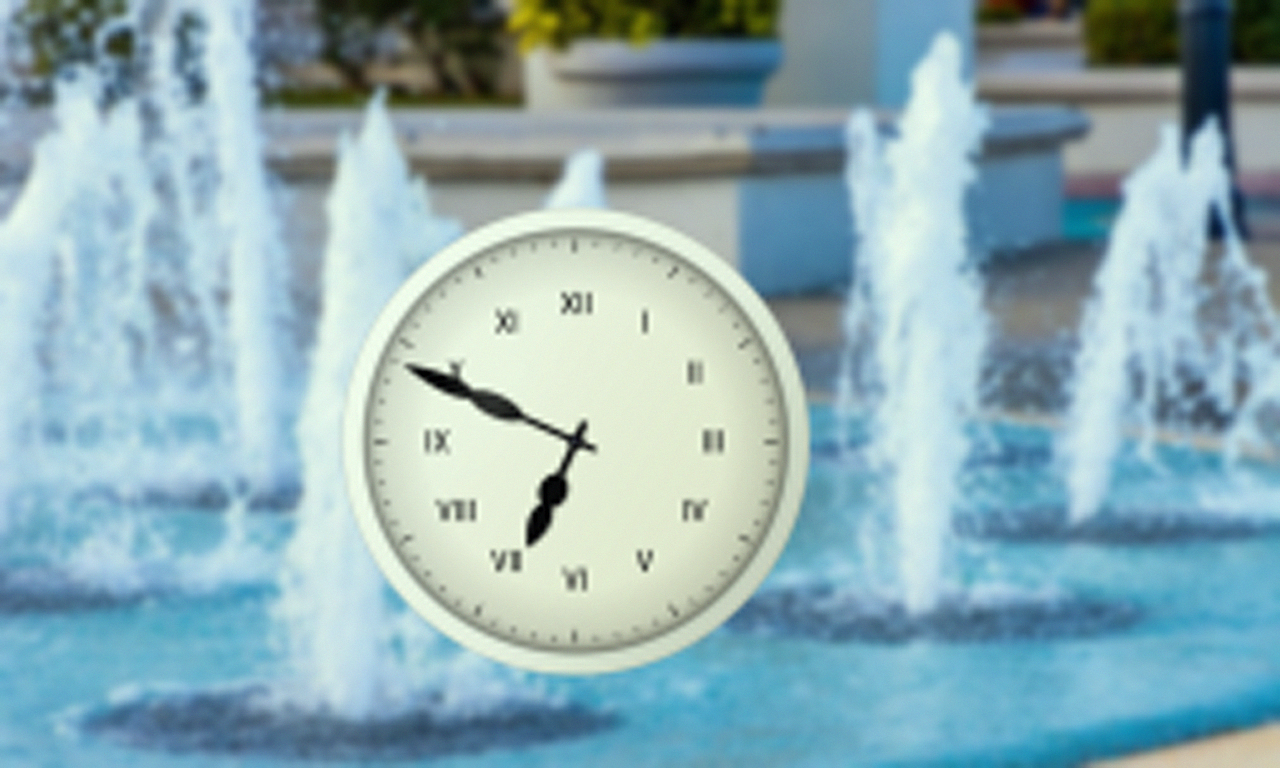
6:49
